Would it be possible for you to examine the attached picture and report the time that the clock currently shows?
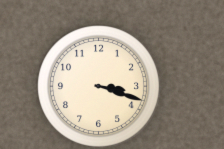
3:18
